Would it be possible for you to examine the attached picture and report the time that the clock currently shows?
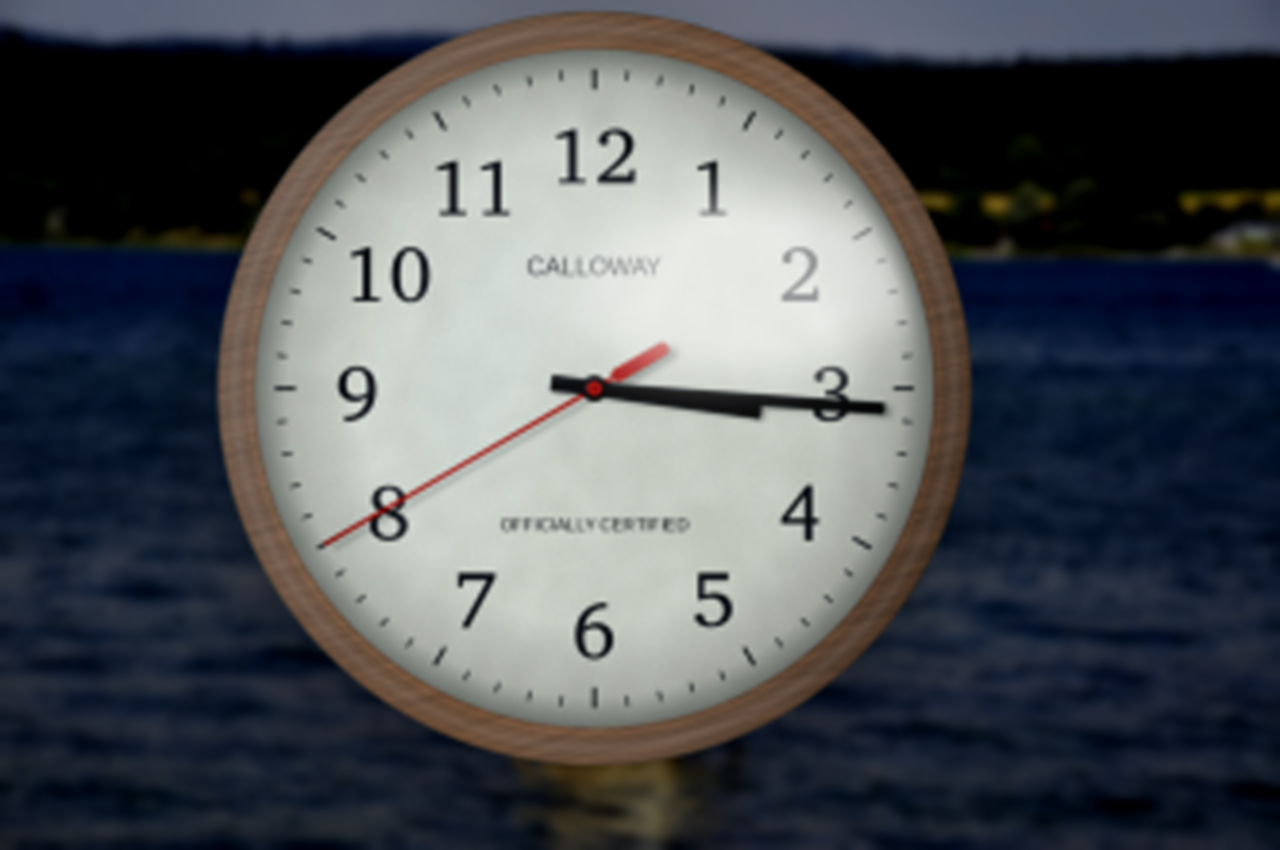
3:15:40
